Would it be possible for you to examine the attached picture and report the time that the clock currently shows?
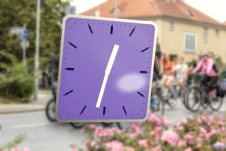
12:32
